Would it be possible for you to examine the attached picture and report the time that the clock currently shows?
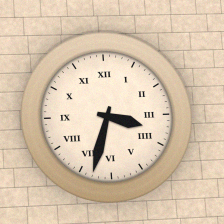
3:33
